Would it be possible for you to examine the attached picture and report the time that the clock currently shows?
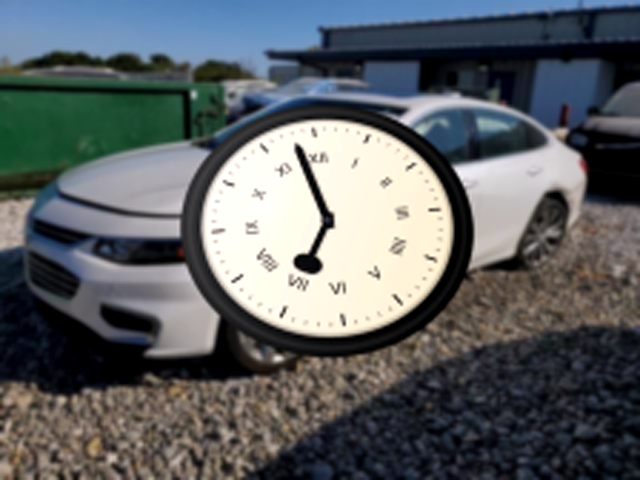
6:58
